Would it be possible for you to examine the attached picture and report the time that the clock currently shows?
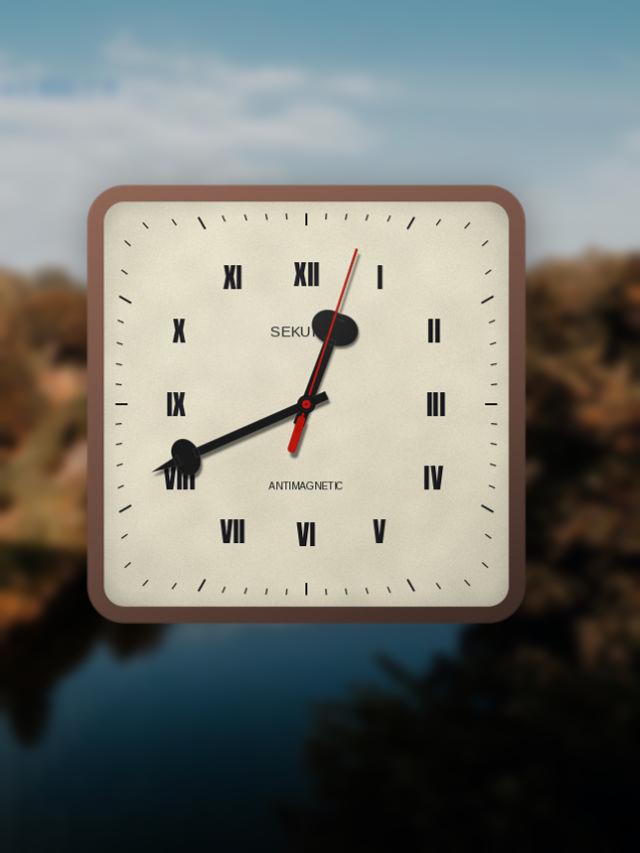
12:41:03
